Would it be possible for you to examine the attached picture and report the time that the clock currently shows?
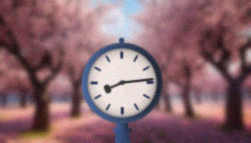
8:14
